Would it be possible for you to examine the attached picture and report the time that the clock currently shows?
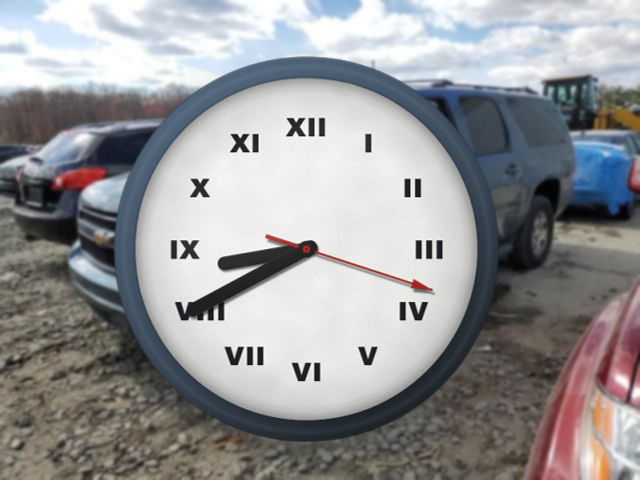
8:40:18
